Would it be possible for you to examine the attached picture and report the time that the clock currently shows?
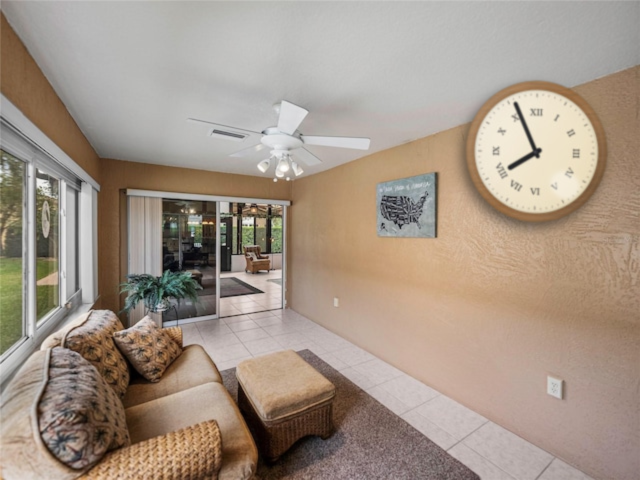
7:56
